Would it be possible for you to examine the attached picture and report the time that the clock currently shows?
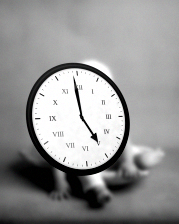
4:59
